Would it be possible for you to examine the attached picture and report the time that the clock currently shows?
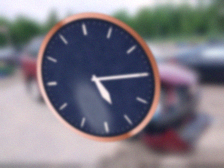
5:15
